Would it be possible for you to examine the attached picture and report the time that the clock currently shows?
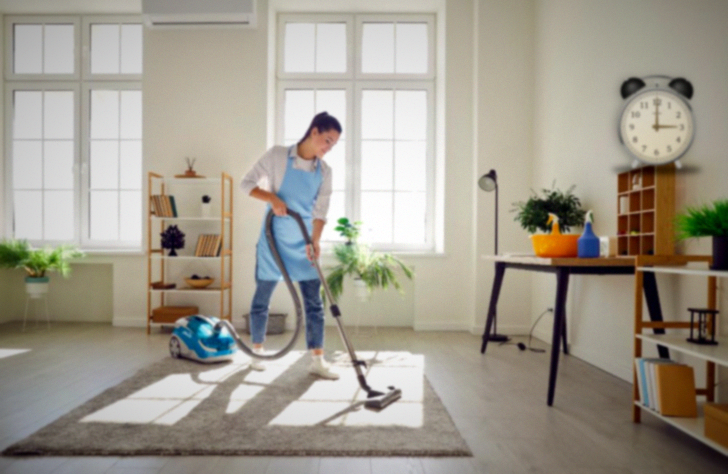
3:00
